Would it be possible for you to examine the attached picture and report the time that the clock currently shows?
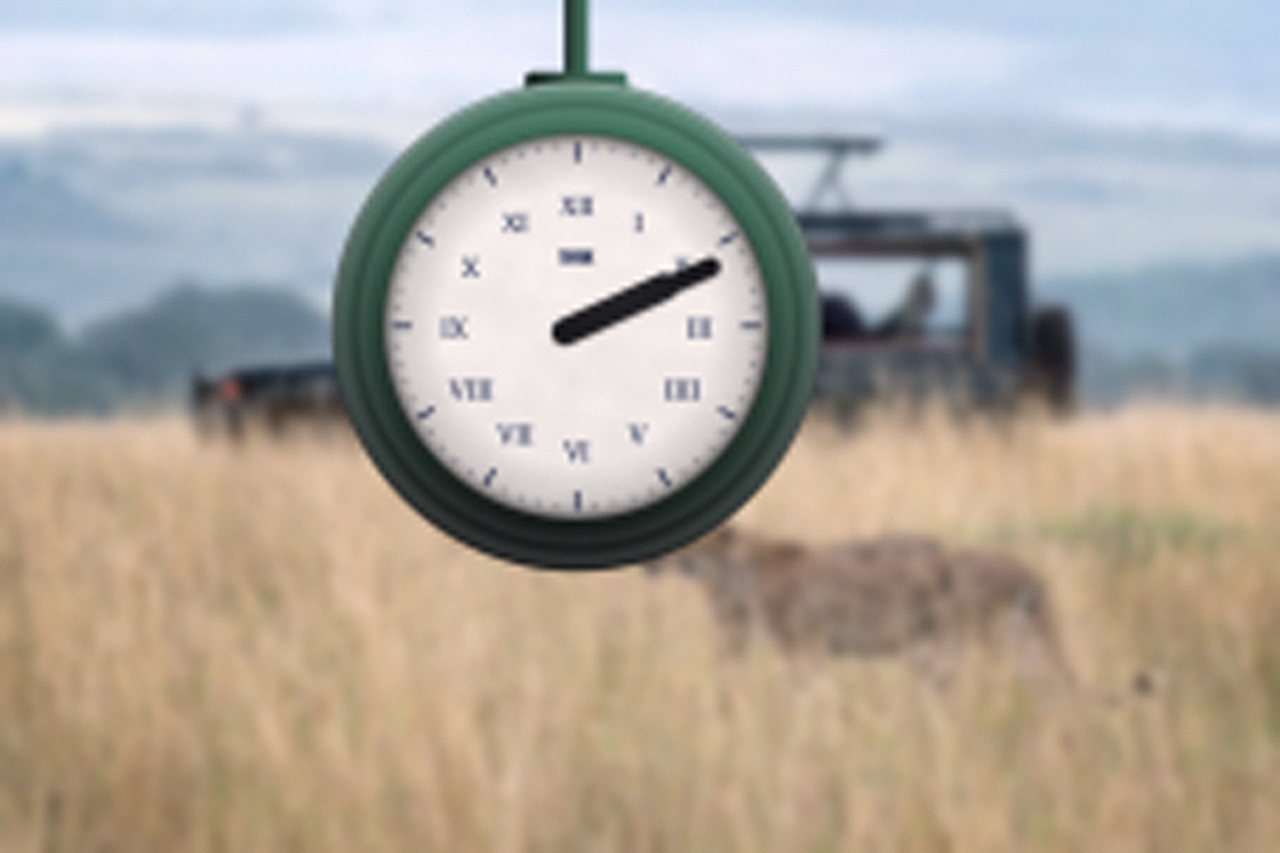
2:11
